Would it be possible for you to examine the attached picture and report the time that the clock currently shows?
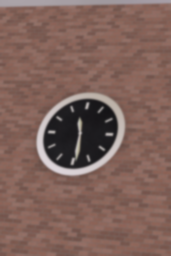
11:29
